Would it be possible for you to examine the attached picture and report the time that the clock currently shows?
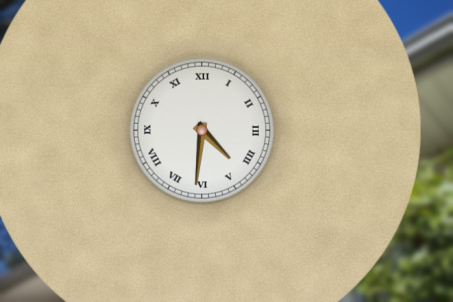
4:31
